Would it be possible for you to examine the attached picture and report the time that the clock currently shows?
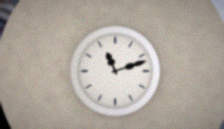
11:12
